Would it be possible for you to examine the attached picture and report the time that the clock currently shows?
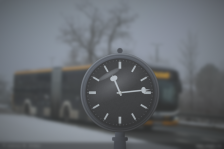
11:14
